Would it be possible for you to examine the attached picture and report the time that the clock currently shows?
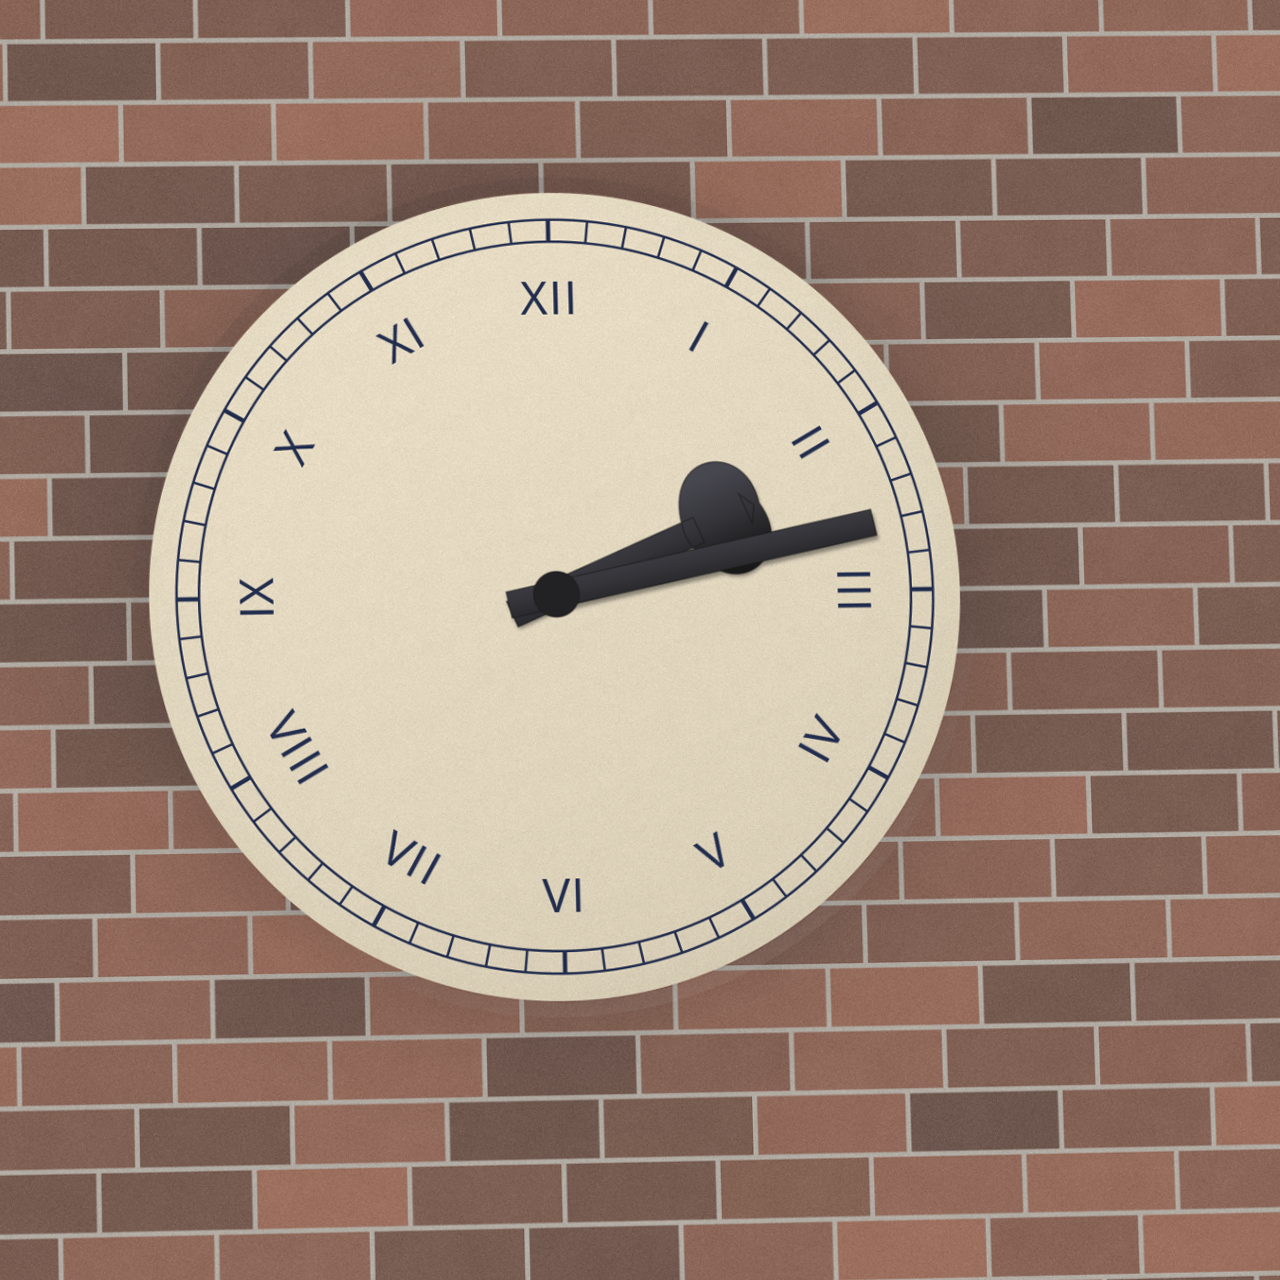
2:13
